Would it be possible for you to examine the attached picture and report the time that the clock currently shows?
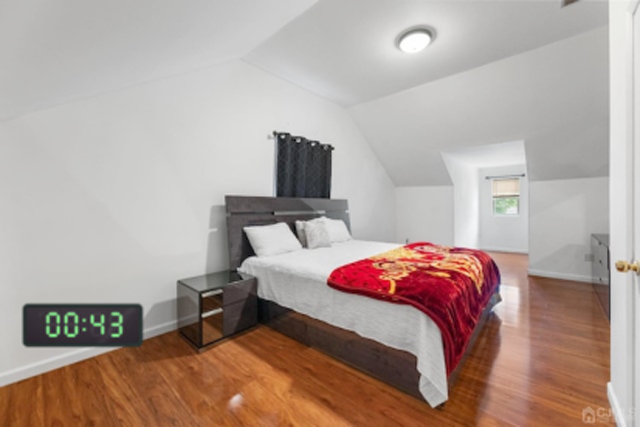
0:43
